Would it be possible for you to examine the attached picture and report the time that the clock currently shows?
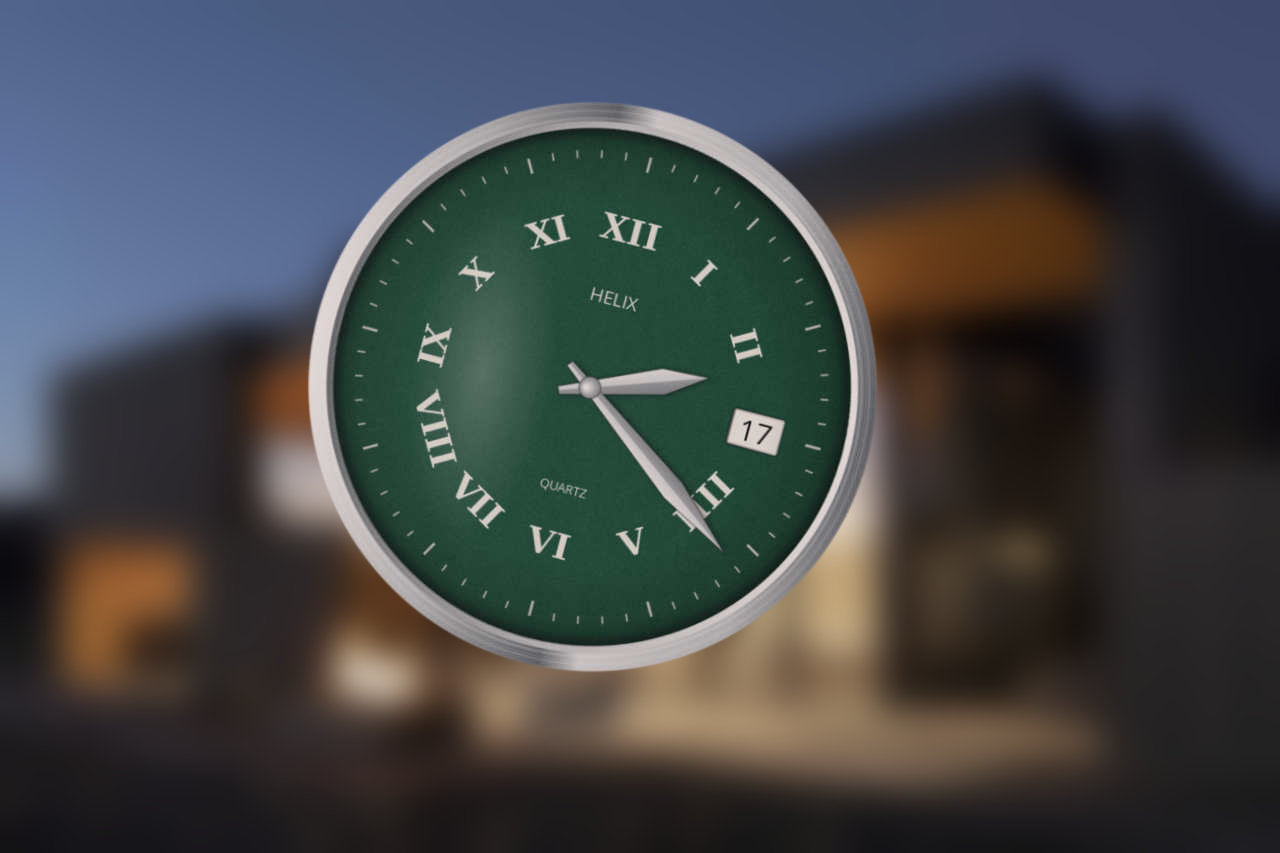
2:21
